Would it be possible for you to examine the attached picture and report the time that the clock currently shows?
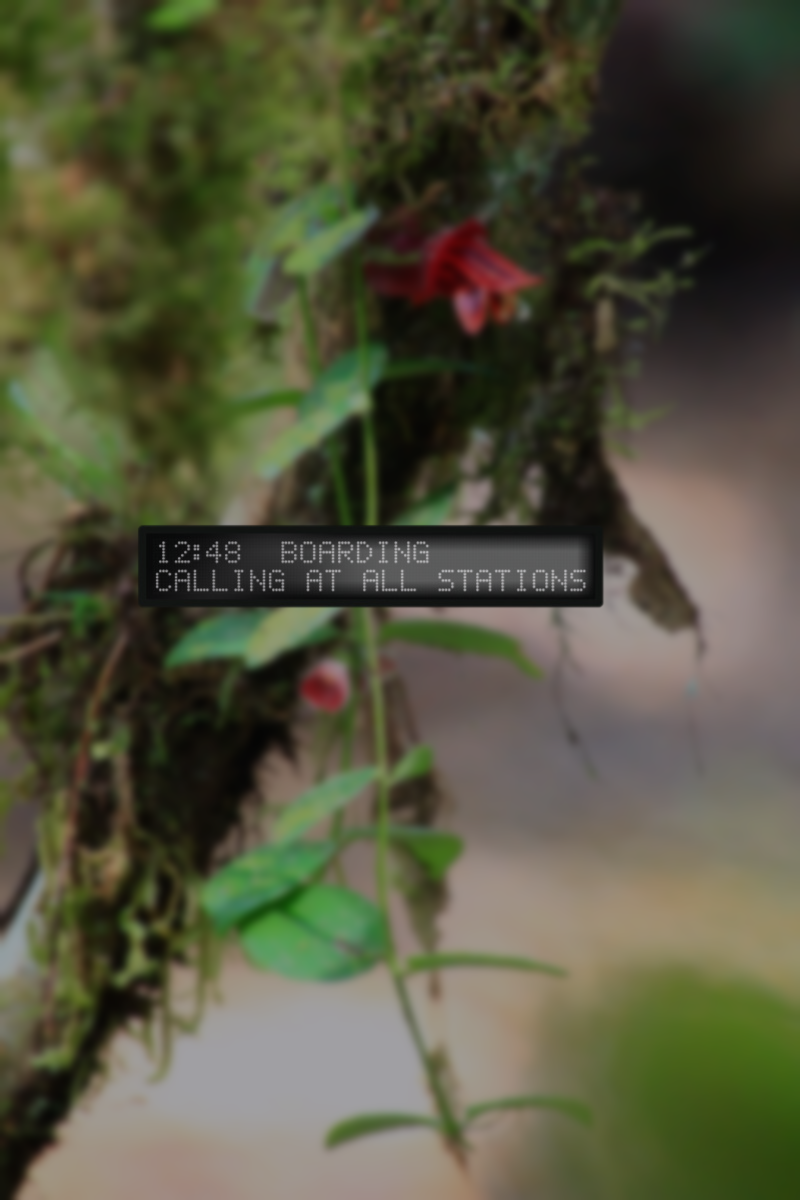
12:48
